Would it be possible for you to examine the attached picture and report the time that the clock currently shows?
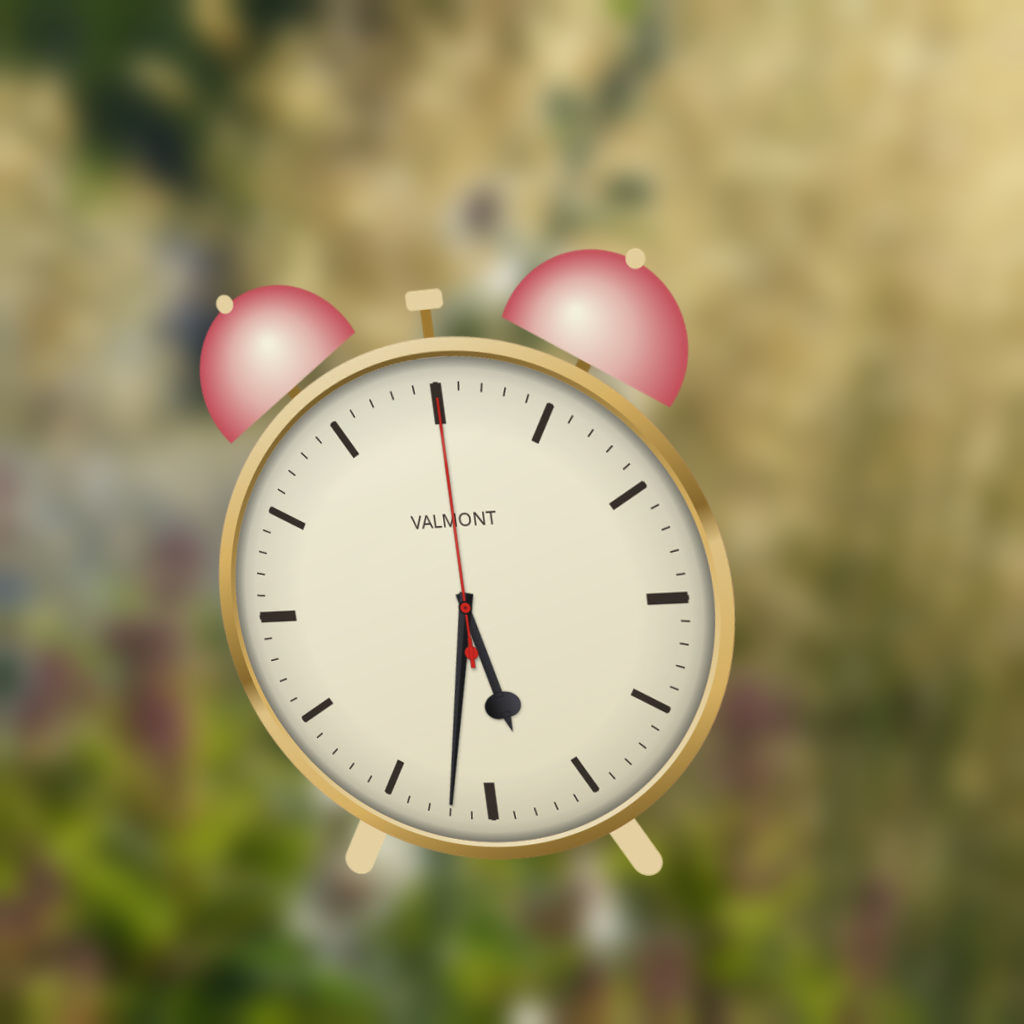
5:32:00
